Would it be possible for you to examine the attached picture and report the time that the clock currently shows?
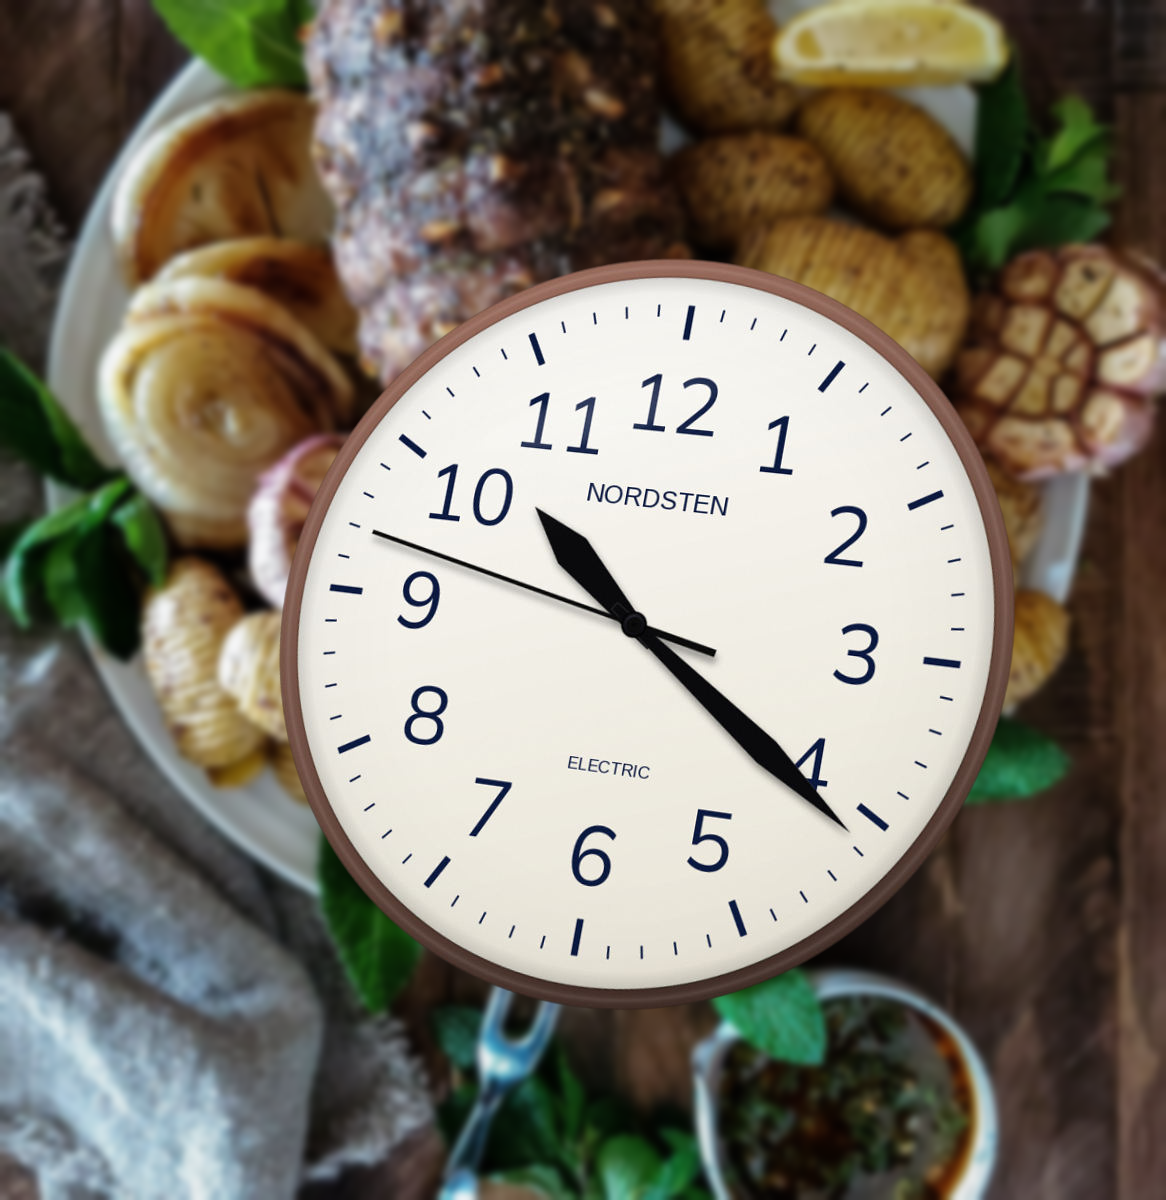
10:20:47
